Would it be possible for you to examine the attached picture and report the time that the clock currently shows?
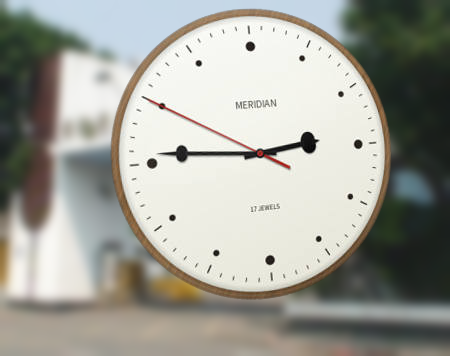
2:45:50
